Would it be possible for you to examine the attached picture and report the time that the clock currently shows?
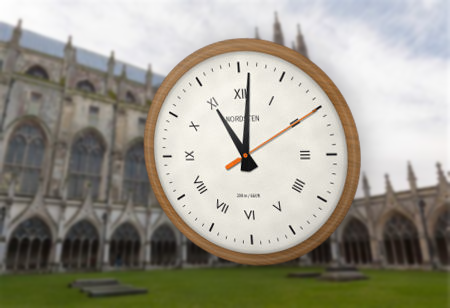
11:01:10
